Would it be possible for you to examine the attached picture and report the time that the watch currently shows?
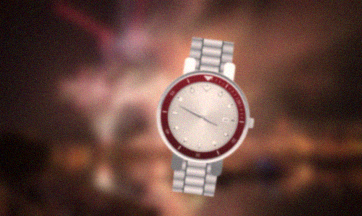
3:48
